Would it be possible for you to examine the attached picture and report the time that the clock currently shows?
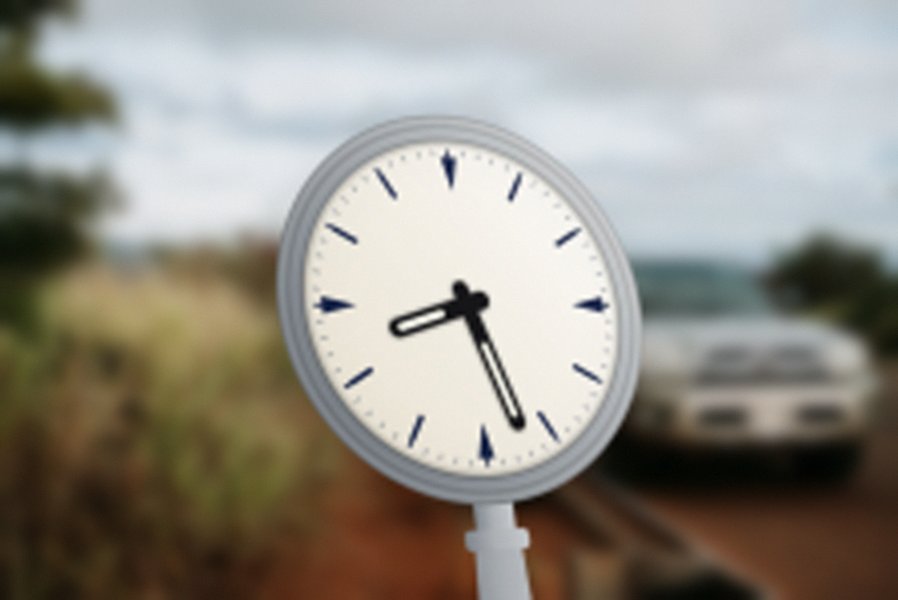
8:27
